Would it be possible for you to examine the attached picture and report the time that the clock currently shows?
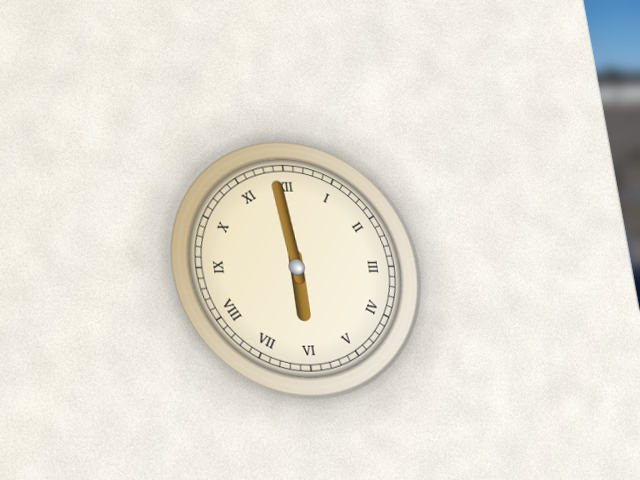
5:59
